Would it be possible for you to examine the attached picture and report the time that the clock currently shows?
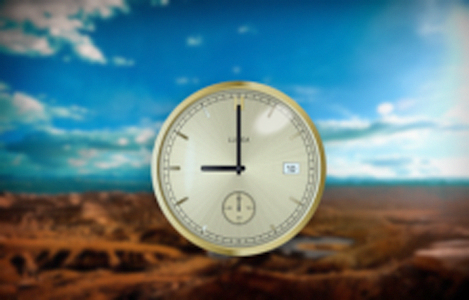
9:00
